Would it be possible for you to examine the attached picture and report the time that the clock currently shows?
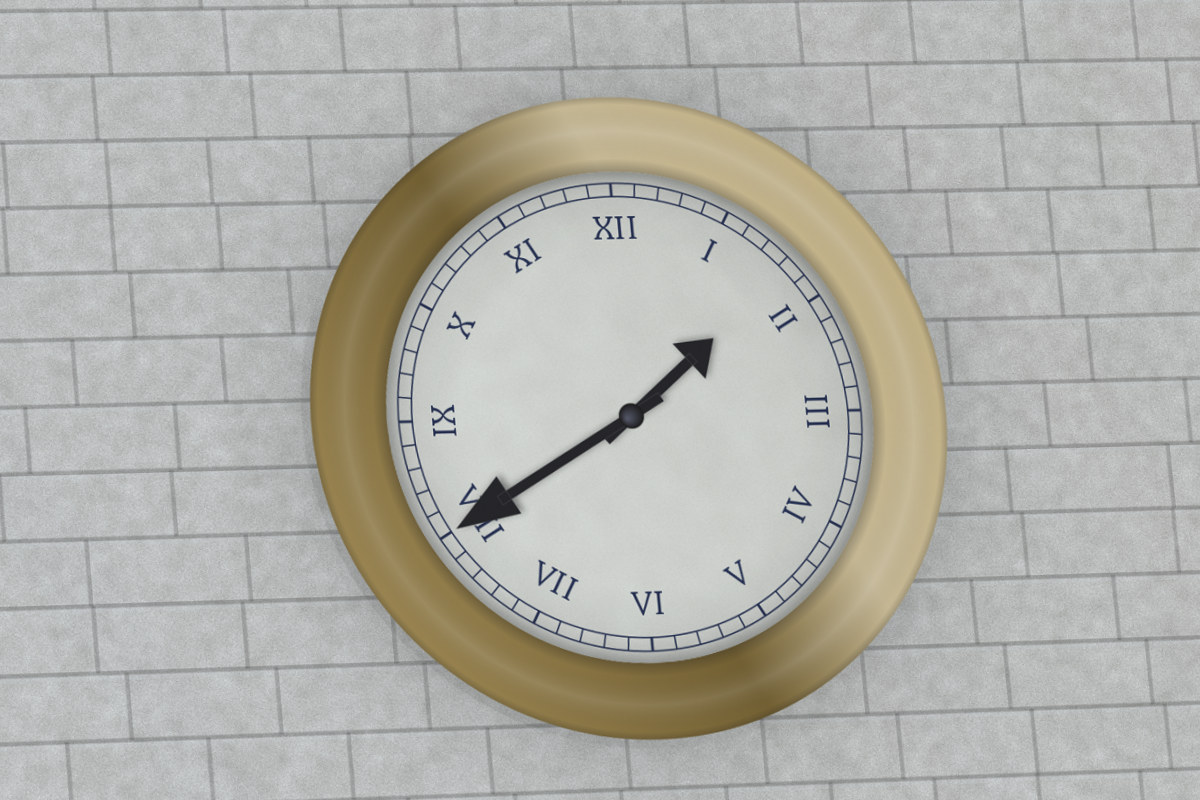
1:40
